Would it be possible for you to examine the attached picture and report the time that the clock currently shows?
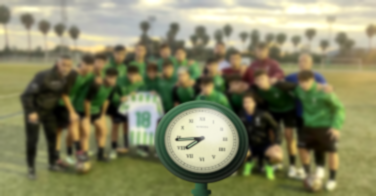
7:44
